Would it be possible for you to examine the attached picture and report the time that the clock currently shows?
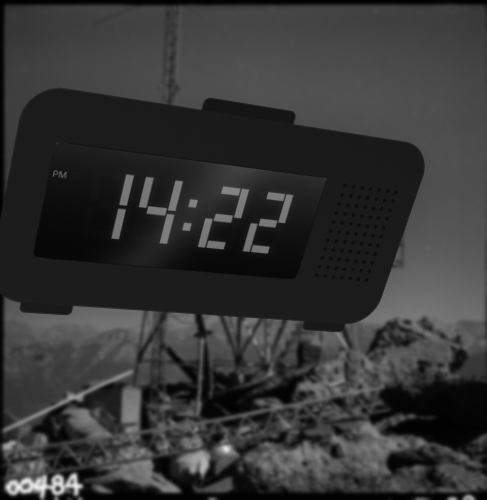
14:22
